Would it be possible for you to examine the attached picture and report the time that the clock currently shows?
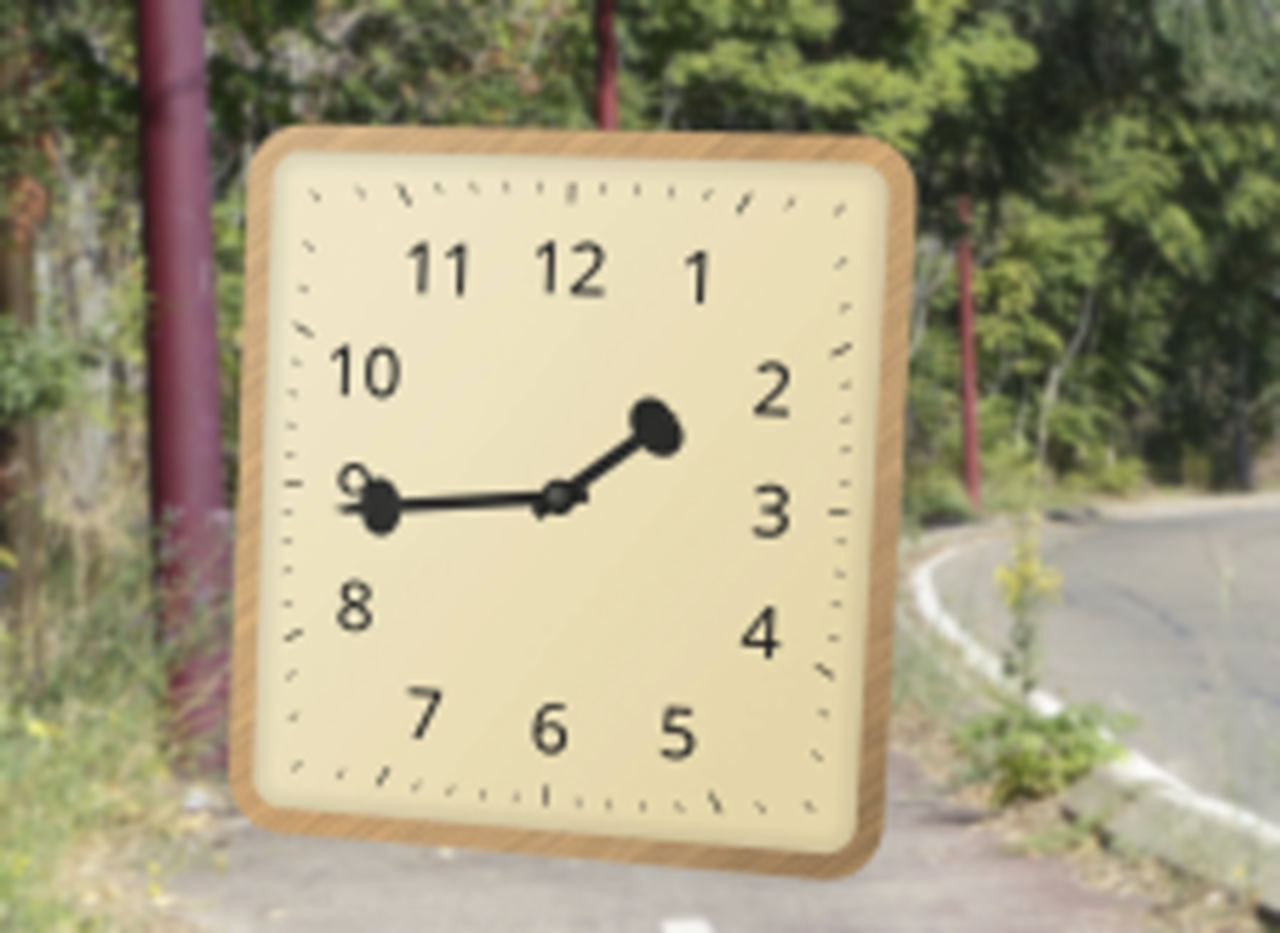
1:44
